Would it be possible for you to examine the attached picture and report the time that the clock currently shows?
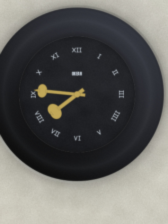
7:46
